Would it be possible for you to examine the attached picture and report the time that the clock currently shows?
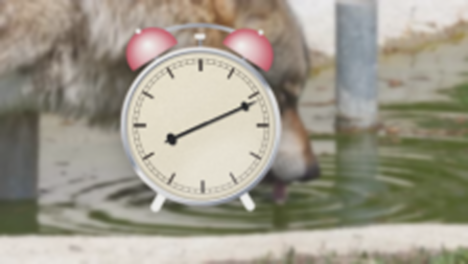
8:11
